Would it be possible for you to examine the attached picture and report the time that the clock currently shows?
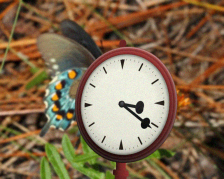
3:21
